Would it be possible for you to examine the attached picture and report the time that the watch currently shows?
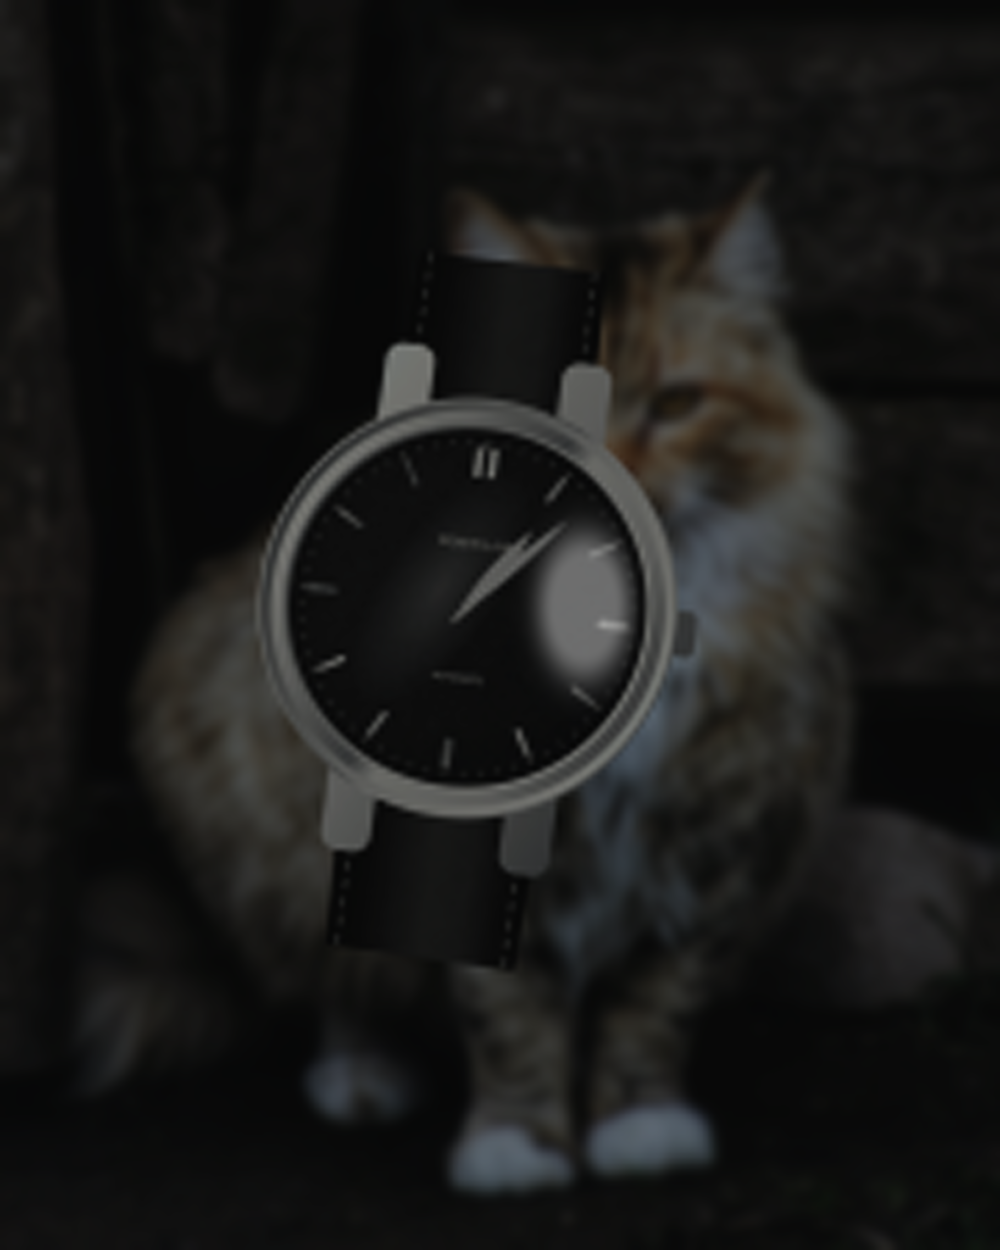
1:07
